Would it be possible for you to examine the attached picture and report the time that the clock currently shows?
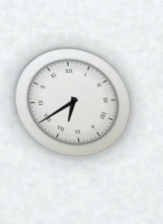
6:40
